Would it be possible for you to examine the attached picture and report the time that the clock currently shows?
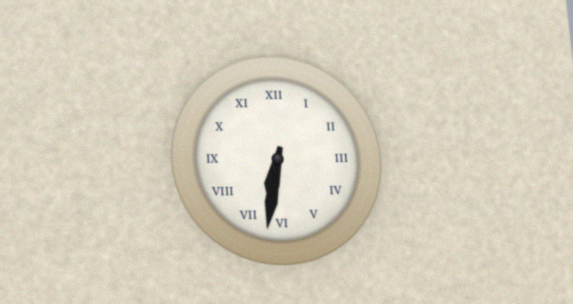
6:32
